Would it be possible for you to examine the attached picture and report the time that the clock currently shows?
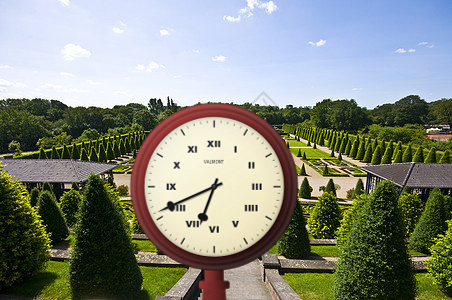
6:41
